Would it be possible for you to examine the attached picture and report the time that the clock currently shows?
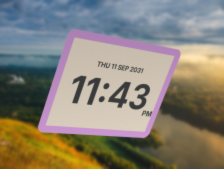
11:43
